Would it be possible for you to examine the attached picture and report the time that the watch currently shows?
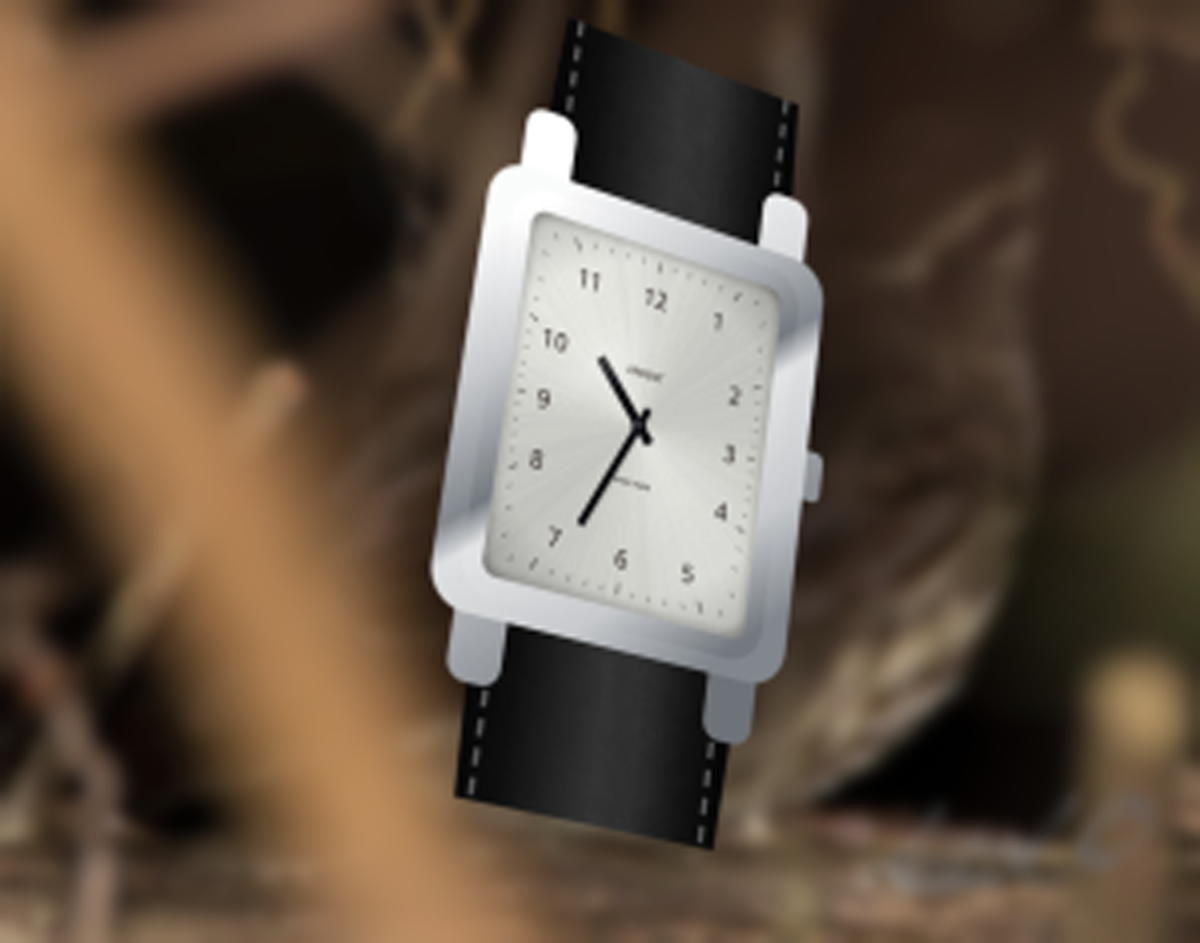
10:34
